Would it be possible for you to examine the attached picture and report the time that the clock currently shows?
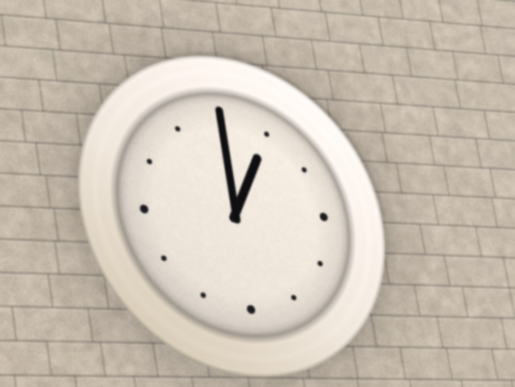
1:00
